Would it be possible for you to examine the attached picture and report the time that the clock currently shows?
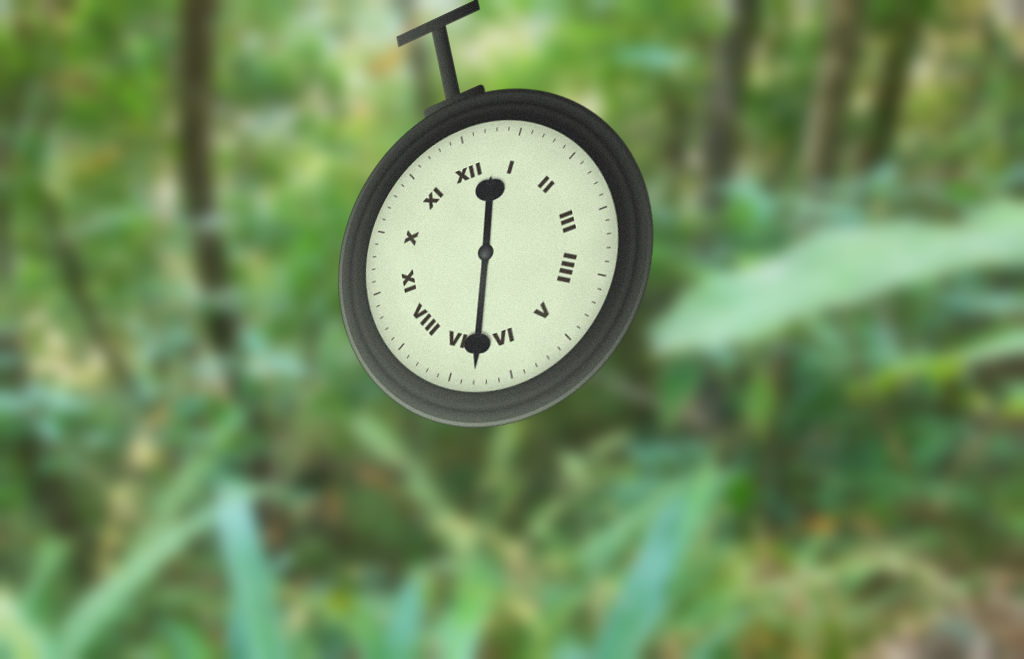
12:33
